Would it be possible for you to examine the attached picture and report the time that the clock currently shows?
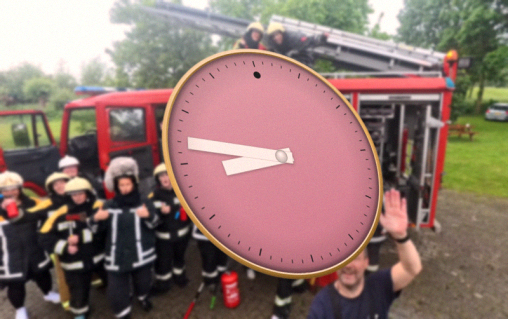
8:47
